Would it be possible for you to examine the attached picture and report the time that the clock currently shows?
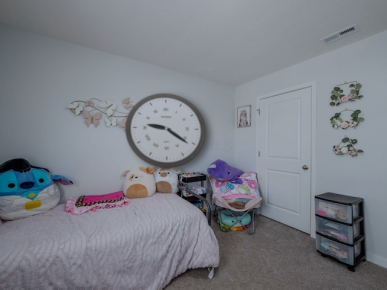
9:21
